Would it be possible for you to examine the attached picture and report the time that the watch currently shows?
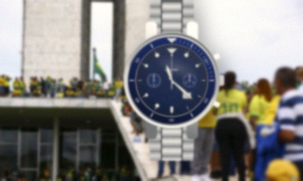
11:22
